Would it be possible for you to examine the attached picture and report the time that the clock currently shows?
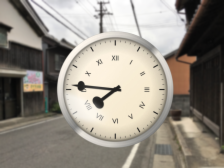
7:46
